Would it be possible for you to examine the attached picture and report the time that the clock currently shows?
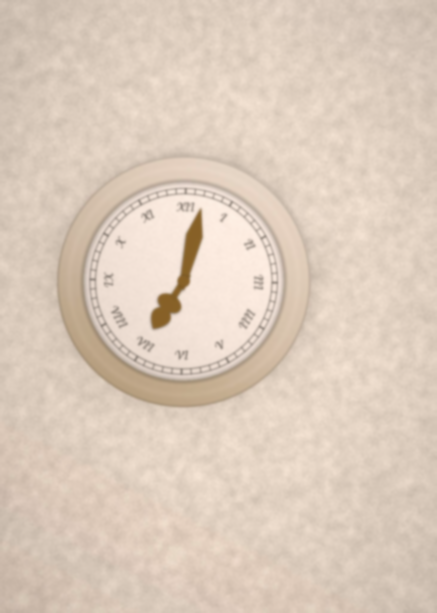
7:02
